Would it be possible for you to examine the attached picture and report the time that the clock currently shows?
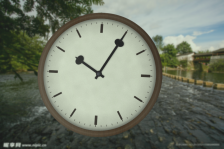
10:05
